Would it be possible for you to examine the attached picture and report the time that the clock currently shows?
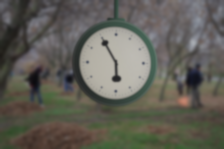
5:55
